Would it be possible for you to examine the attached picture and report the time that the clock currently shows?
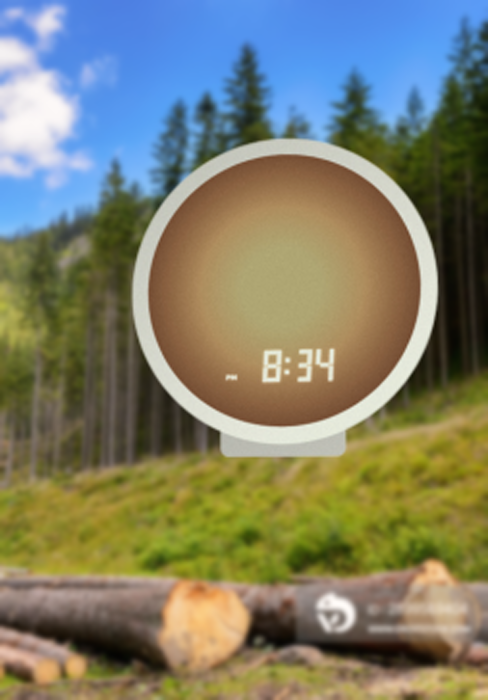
8:34
